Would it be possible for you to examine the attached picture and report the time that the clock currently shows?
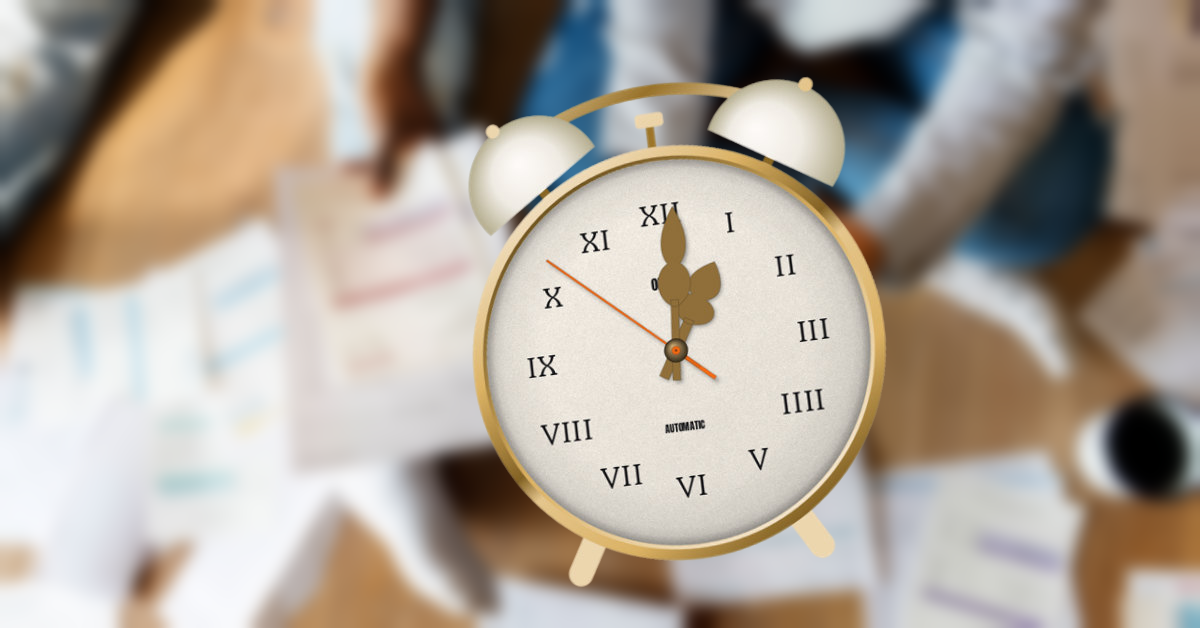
1:00:52
